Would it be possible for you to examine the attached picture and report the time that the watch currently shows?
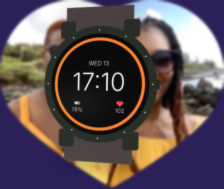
17:10
